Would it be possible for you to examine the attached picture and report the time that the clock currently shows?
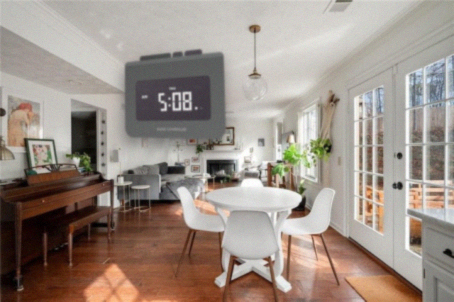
5:08
